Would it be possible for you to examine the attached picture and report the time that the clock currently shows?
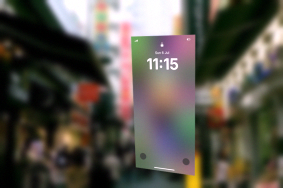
11:15
